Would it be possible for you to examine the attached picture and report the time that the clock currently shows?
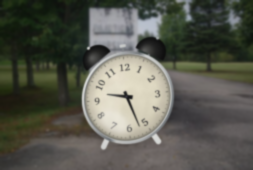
9:27
